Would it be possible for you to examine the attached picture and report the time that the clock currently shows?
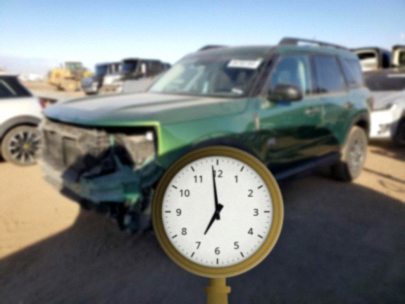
6:59
